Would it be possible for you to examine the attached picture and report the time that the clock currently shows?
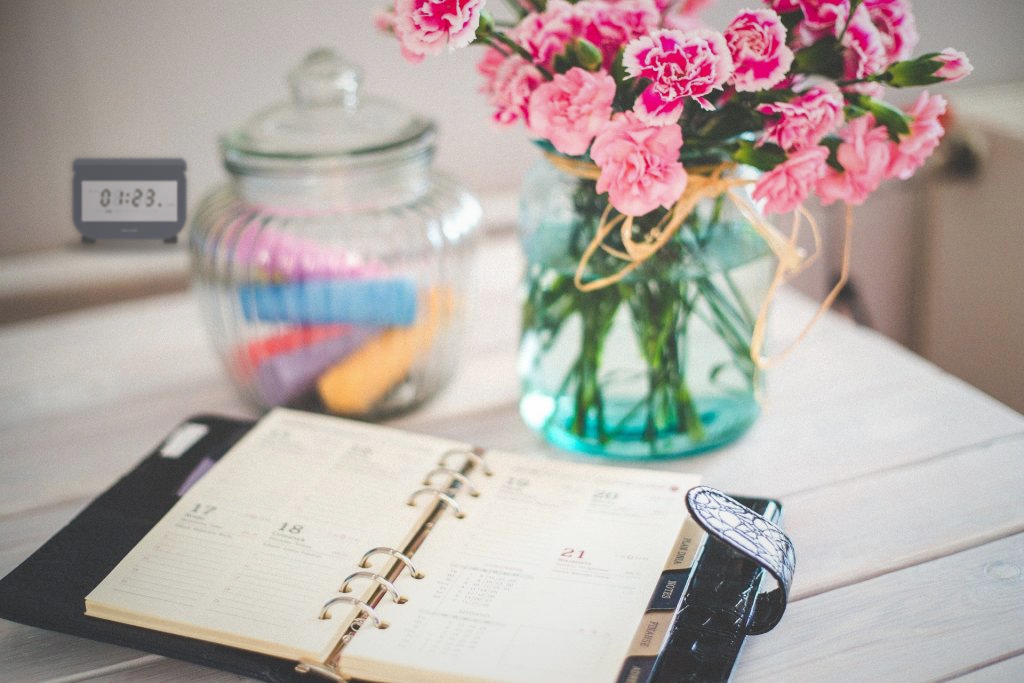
1:23
